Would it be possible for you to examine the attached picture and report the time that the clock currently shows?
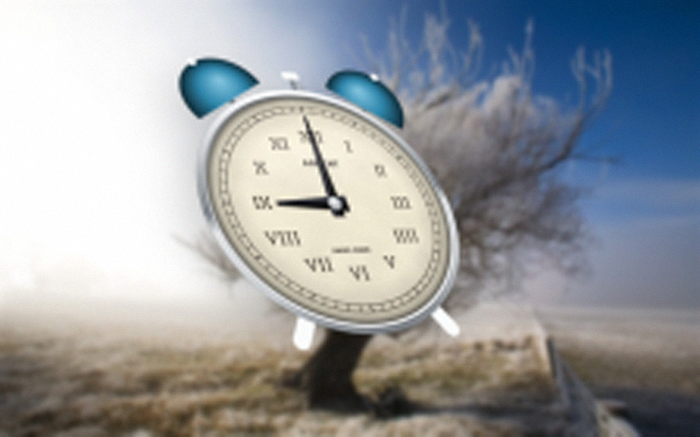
9:00
